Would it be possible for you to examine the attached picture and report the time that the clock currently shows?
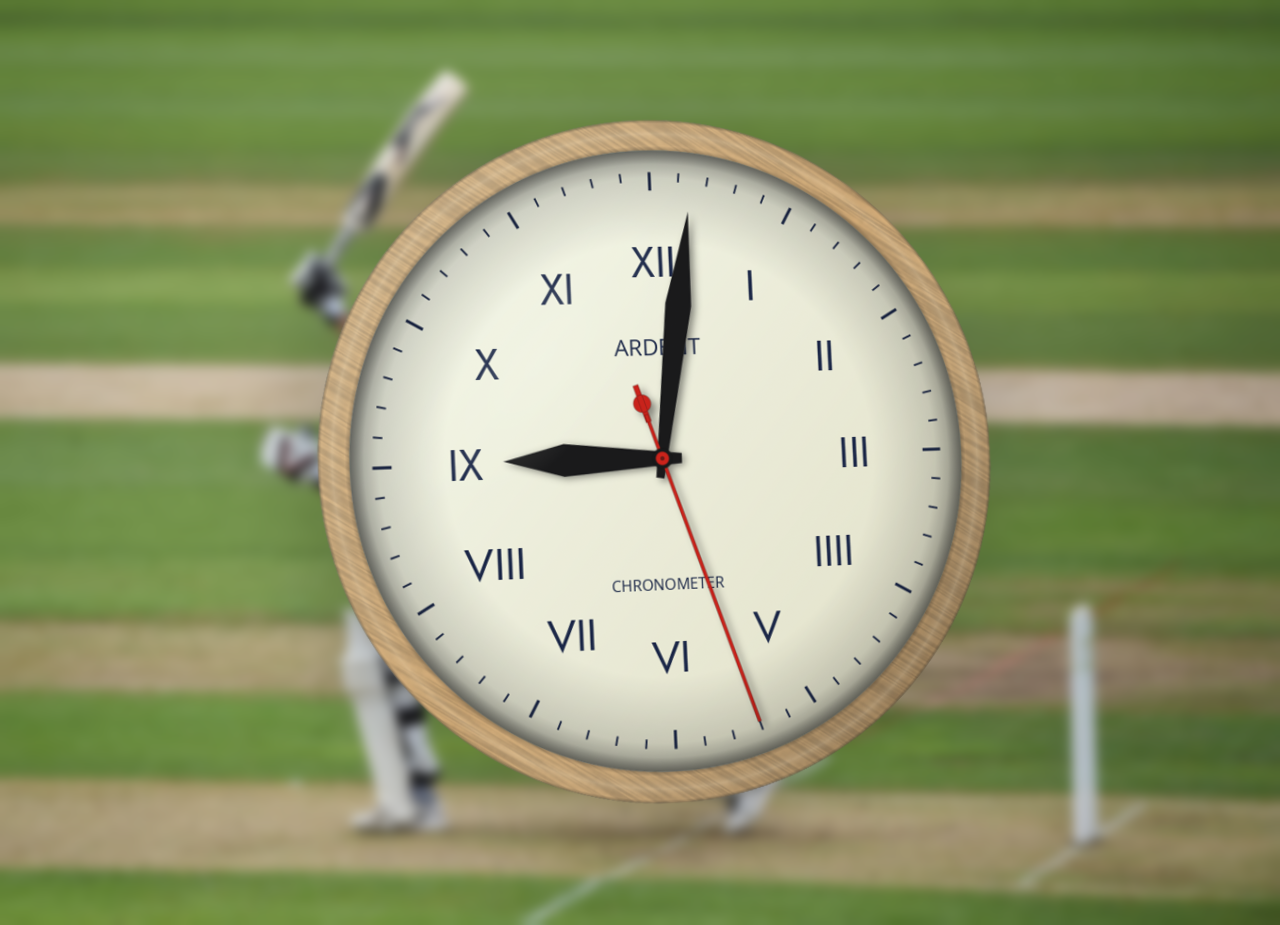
9:01:27
